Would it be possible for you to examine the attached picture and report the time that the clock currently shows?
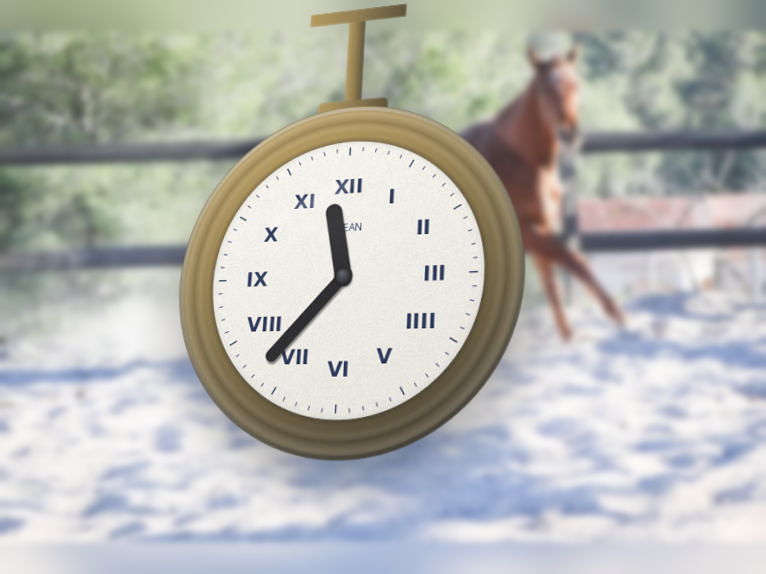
11:37
